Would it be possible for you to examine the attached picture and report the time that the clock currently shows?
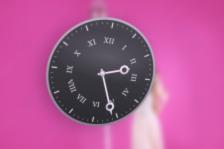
2:26
